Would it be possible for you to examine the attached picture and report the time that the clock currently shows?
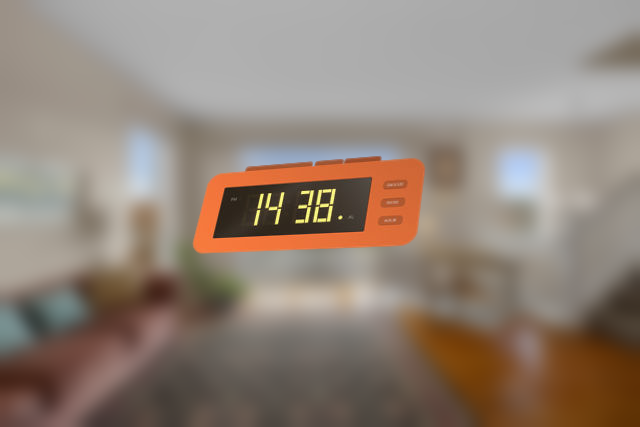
14:38
